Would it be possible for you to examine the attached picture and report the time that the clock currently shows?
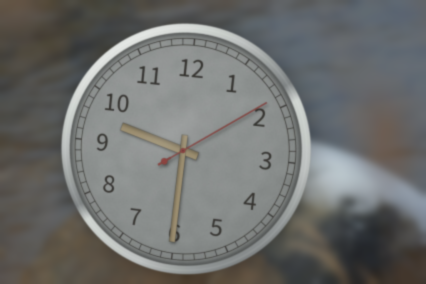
9:30:09
